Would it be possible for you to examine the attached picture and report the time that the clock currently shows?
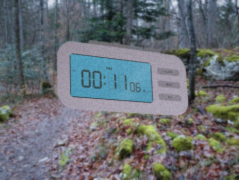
0:11:06
